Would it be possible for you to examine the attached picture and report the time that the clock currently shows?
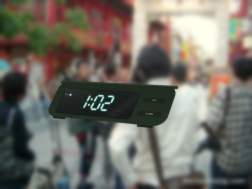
1:02
